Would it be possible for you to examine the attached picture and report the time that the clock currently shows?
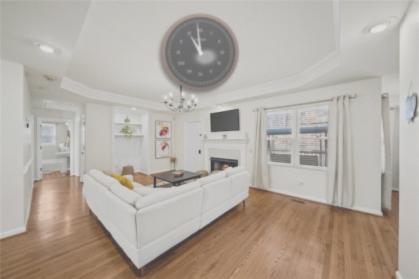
10:59
